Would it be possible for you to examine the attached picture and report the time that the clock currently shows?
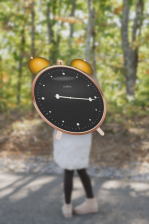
9:16
